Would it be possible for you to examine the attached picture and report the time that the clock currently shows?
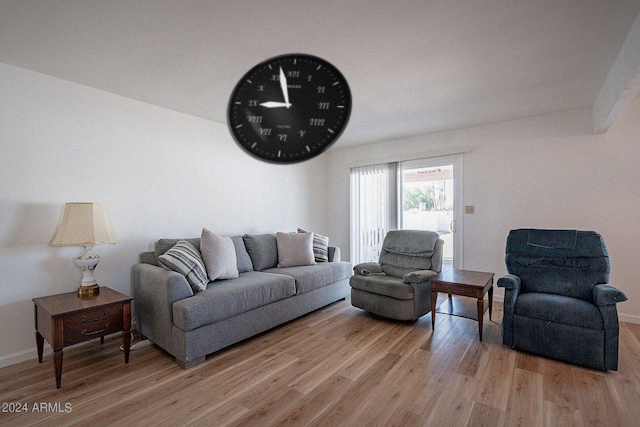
8:57
